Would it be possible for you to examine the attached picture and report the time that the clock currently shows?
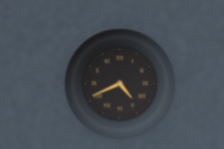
4:41
